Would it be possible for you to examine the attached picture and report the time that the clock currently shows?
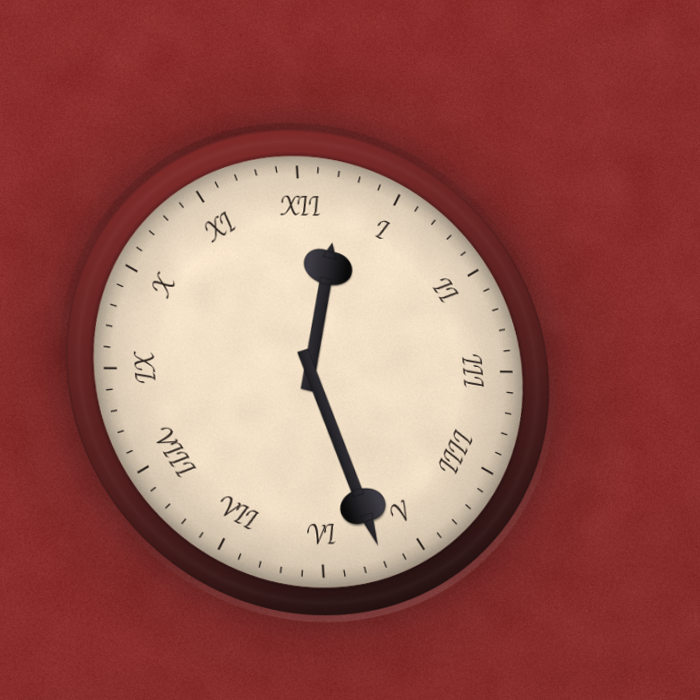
12:27
